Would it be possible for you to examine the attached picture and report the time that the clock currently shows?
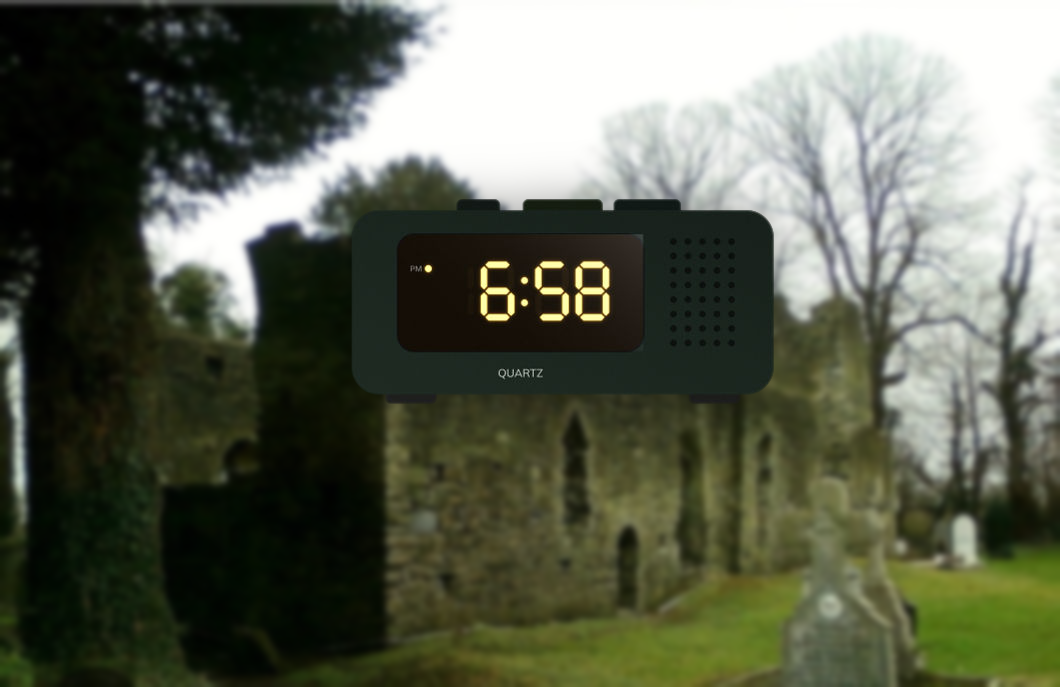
6:58
